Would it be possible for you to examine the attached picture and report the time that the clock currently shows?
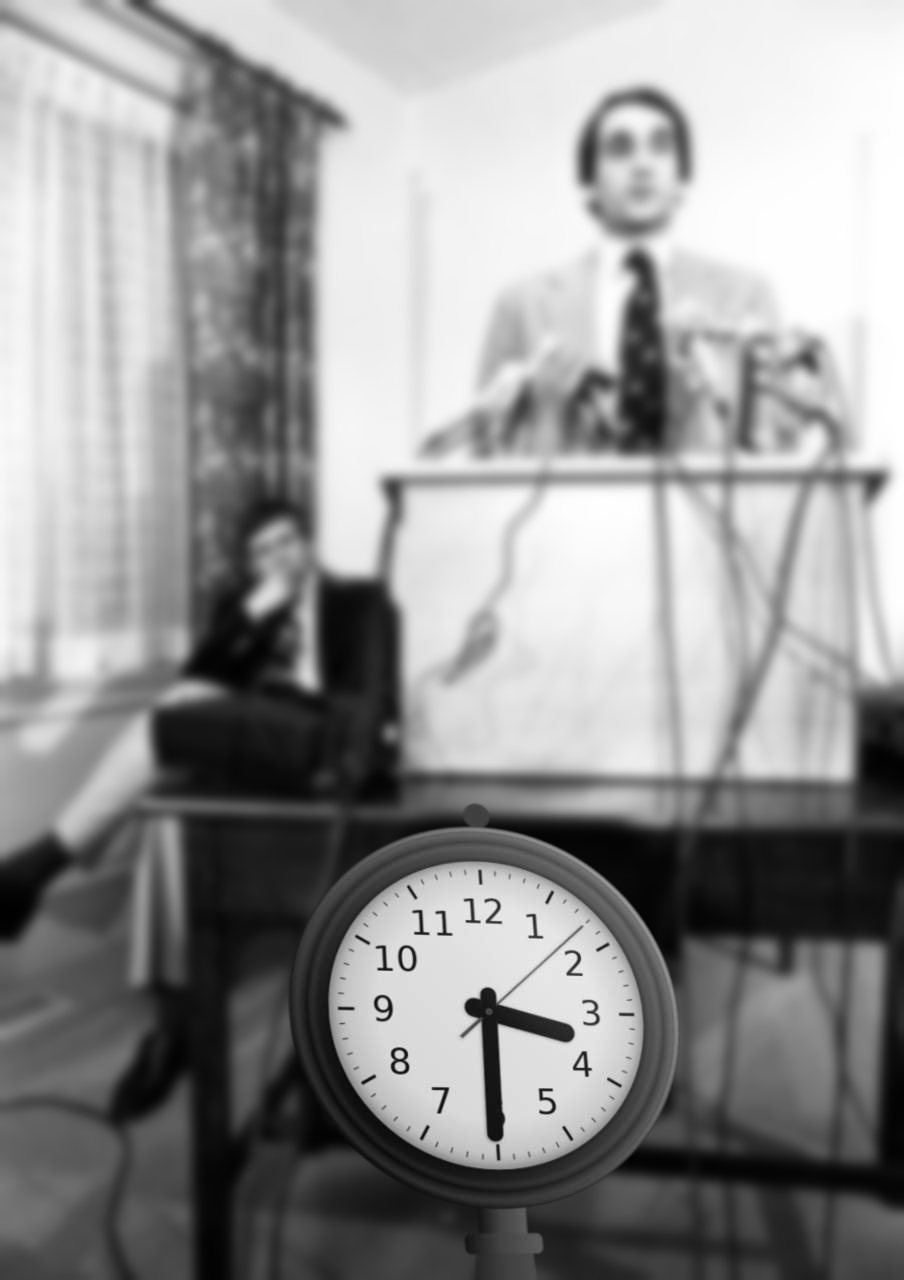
3:30:08
